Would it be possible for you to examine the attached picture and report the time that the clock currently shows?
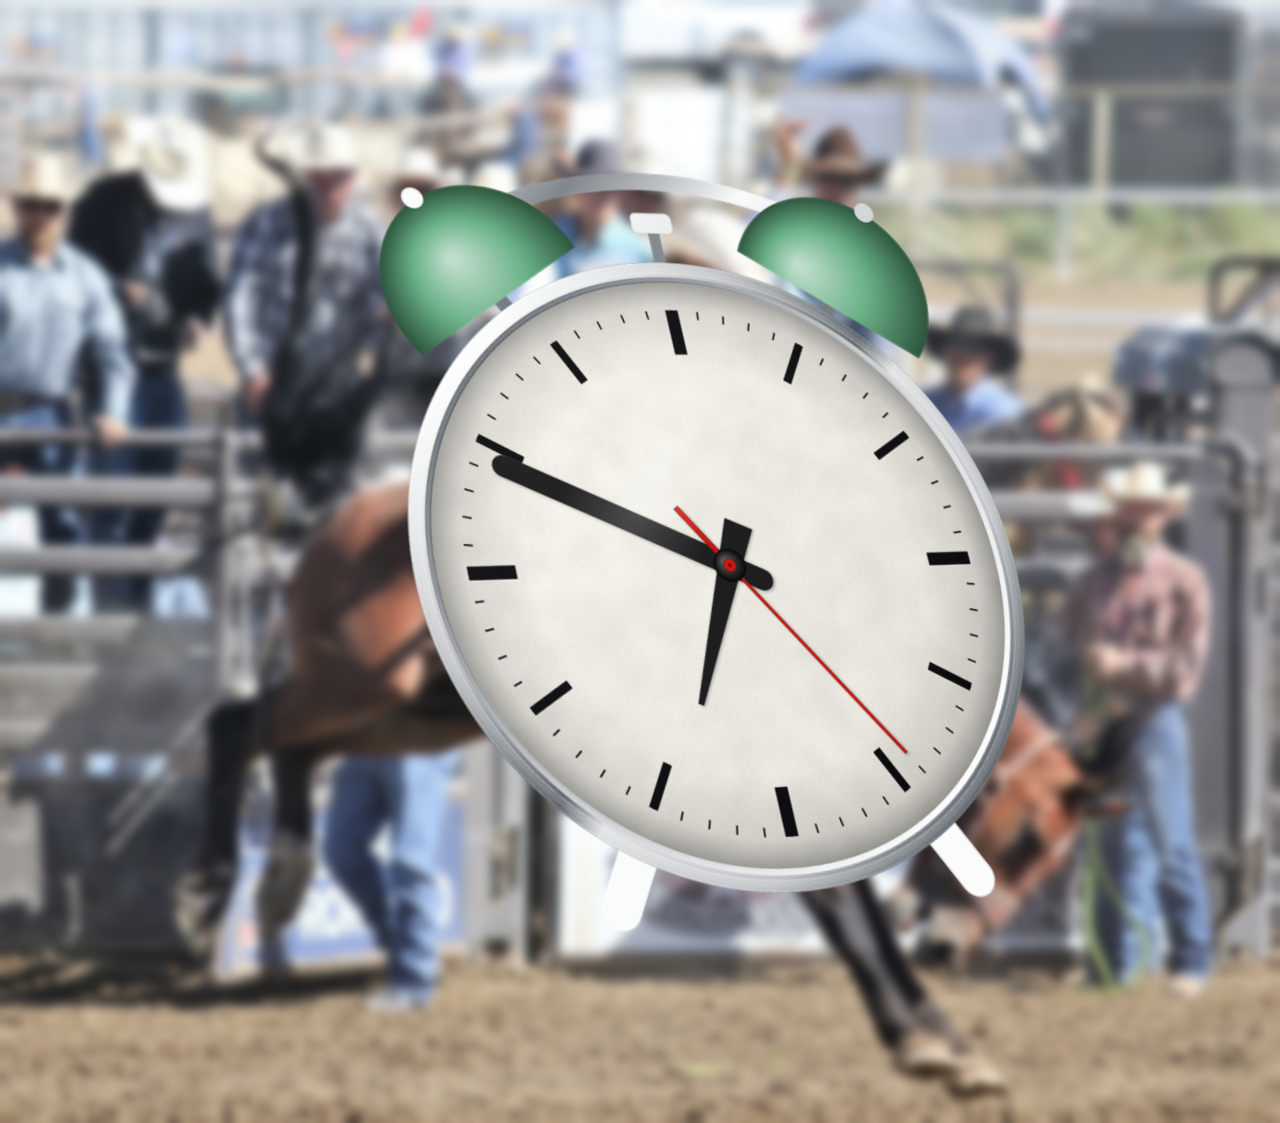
6:49:24
